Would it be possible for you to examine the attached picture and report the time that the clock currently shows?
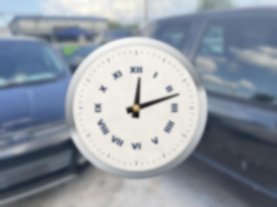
12:12
